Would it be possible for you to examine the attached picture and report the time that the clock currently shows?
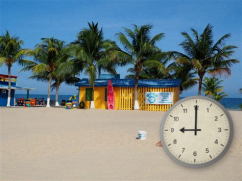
9:00
